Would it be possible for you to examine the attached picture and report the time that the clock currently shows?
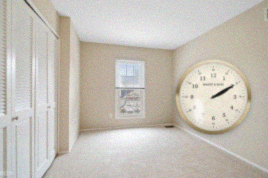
2:10
